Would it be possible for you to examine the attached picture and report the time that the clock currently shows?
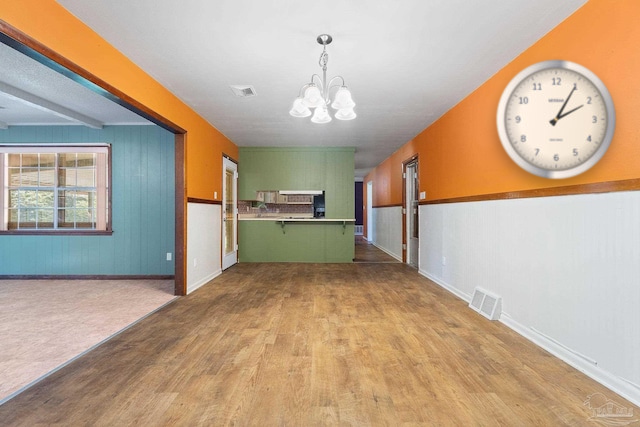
2:05
